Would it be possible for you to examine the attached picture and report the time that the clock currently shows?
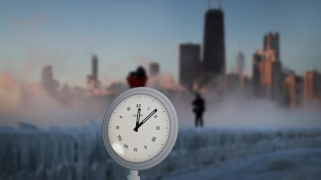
12:08
